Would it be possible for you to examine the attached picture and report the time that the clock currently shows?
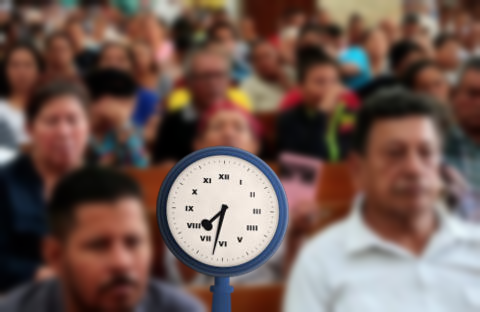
7:32
